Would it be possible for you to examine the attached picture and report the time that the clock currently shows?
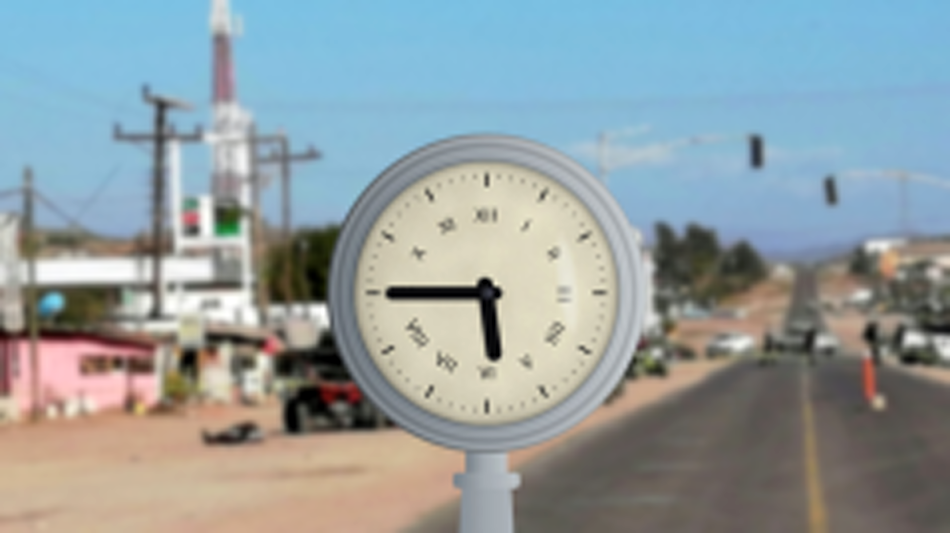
5:45
